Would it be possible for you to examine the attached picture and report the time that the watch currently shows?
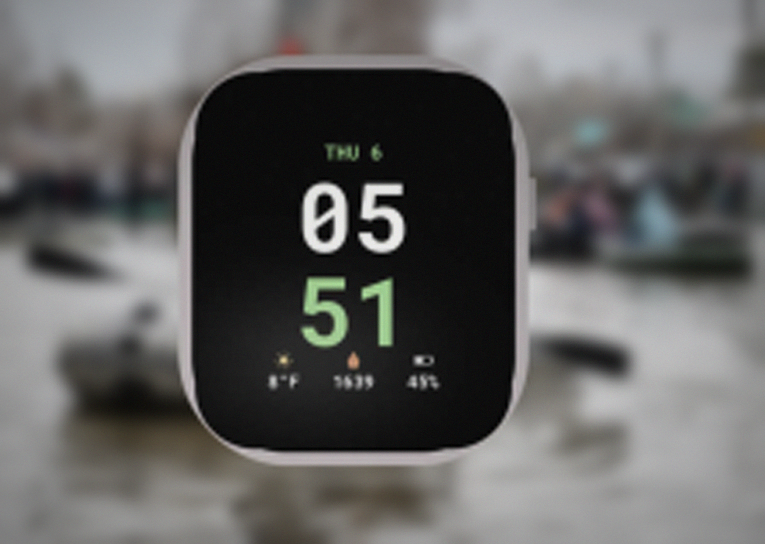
5:51
